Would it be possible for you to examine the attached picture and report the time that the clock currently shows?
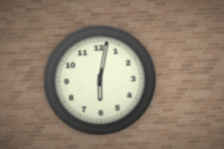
6:02
